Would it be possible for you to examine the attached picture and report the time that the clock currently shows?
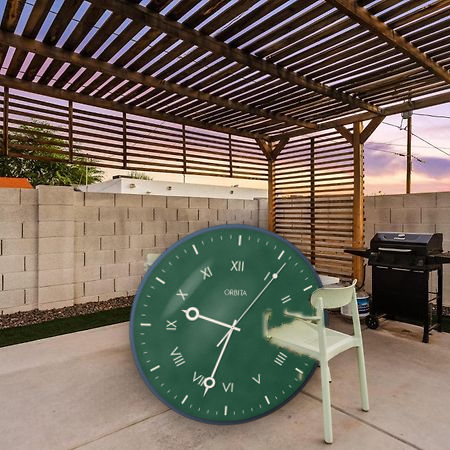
9:33:06
